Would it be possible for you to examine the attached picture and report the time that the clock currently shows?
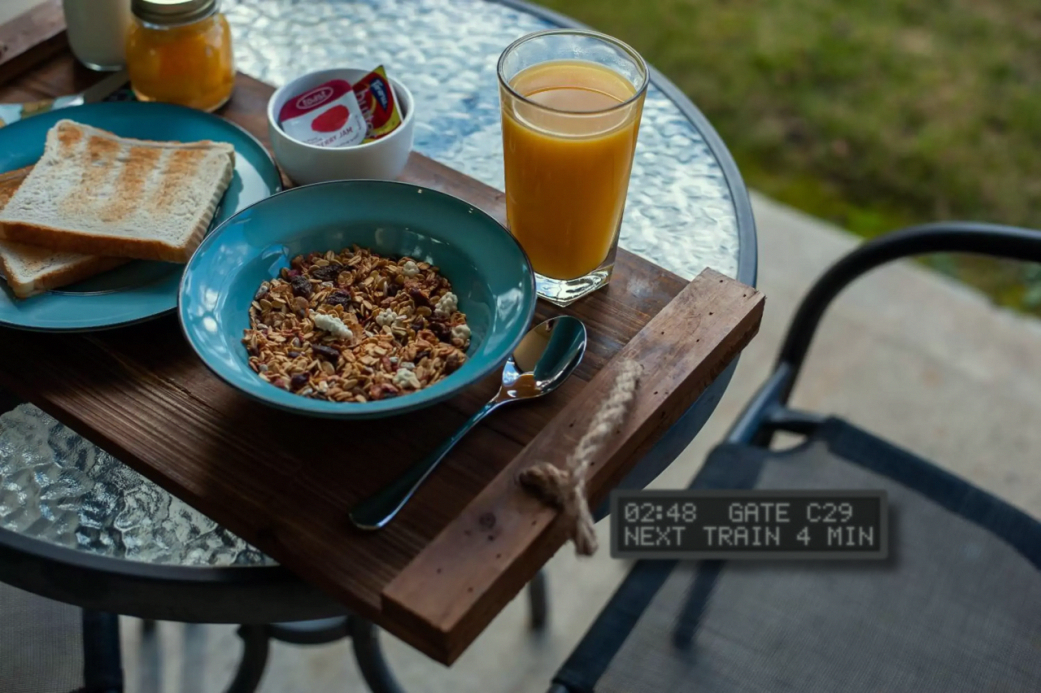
2:48
